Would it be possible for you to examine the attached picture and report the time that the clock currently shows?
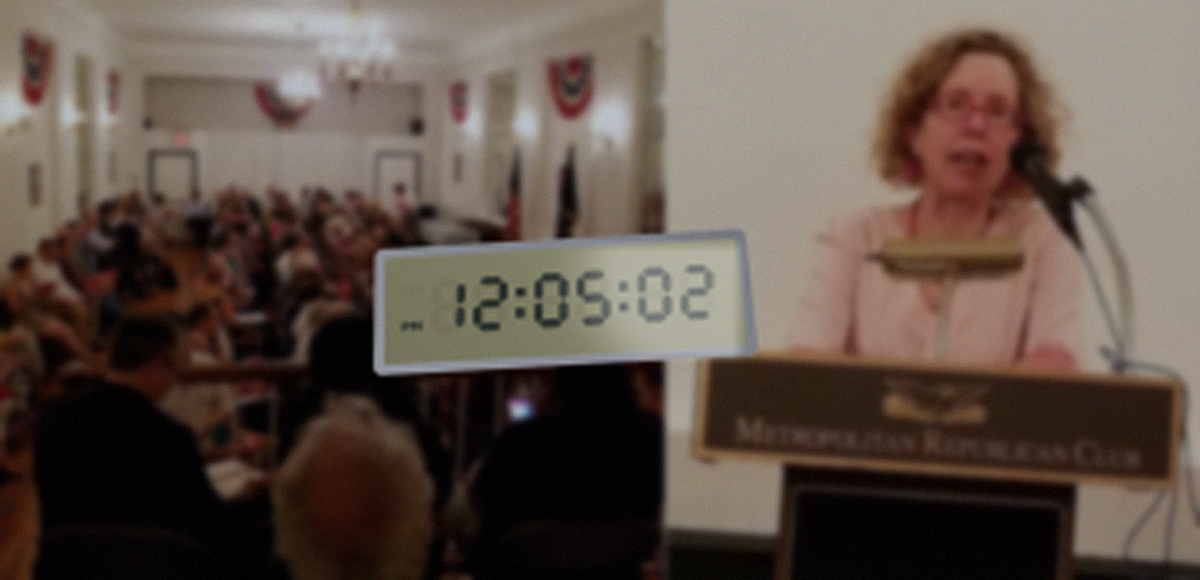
12:05:02
